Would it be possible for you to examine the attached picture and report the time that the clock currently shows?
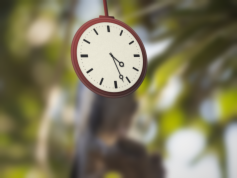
4:27
